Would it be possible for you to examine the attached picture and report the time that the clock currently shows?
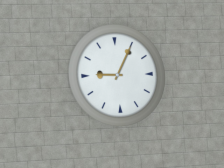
9:05
